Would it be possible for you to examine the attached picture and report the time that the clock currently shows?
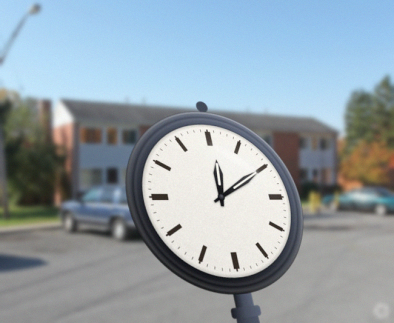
12:10
